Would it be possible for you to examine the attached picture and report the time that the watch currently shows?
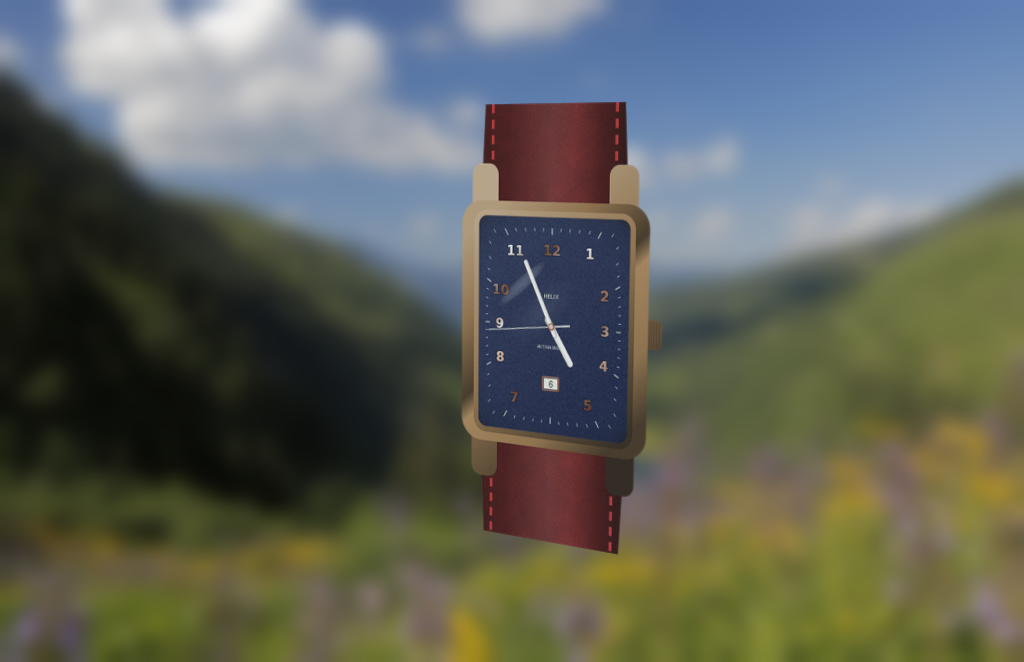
4:55:44
